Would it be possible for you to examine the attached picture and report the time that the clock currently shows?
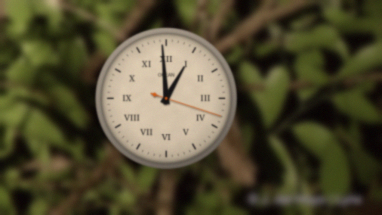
12:59:18
